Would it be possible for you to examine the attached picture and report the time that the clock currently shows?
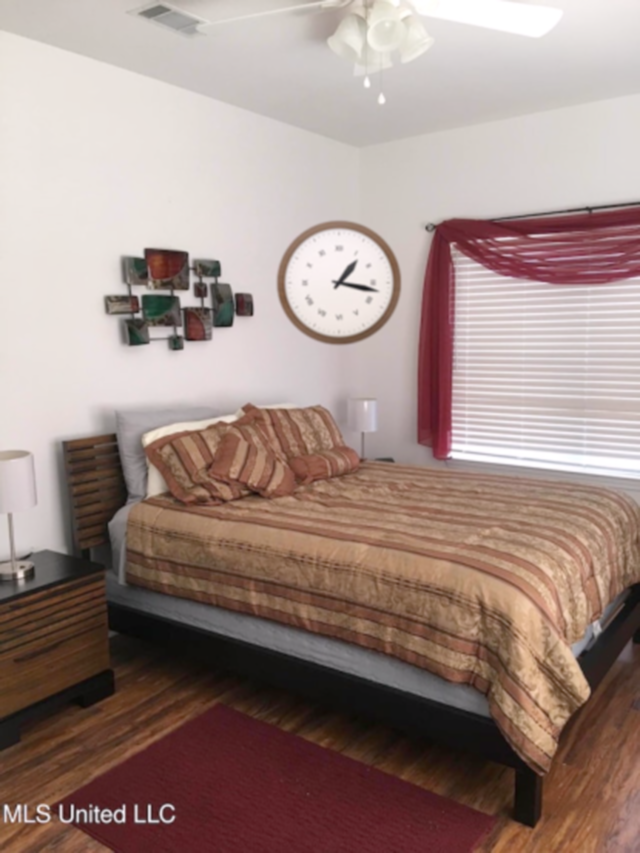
1:17
